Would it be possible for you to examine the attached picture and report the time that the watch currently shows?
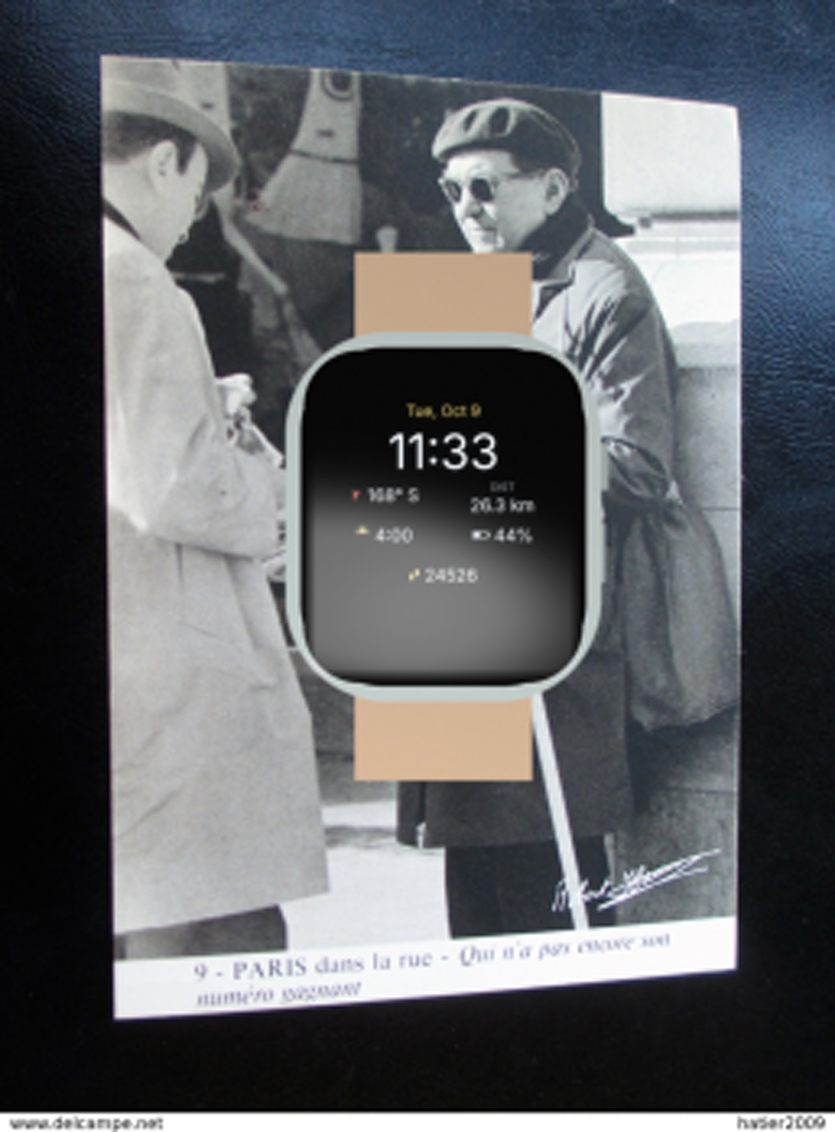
11:33
